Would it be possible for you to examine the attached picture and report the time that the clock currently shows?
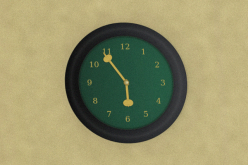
5:54
